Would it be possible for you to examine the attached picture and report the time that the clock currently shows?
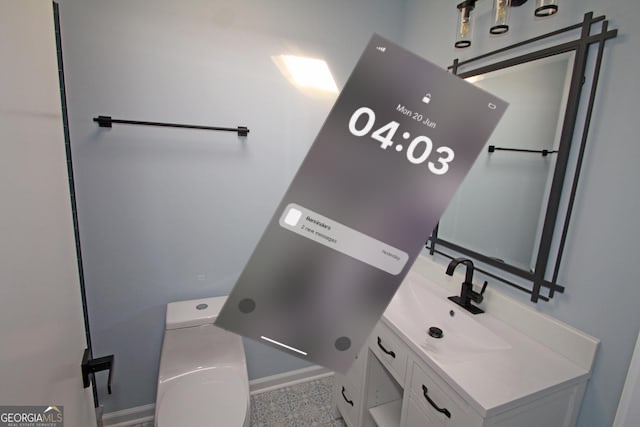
4:03
